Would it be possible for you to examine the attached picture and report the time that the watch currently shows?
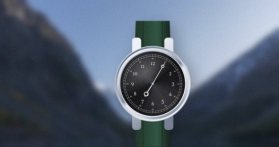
7:05
